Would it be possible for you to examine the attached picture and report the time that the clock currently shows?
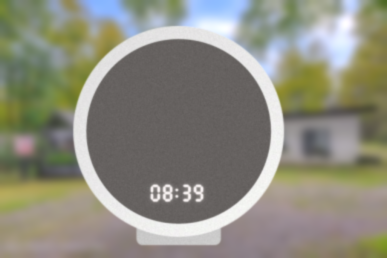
8:39
